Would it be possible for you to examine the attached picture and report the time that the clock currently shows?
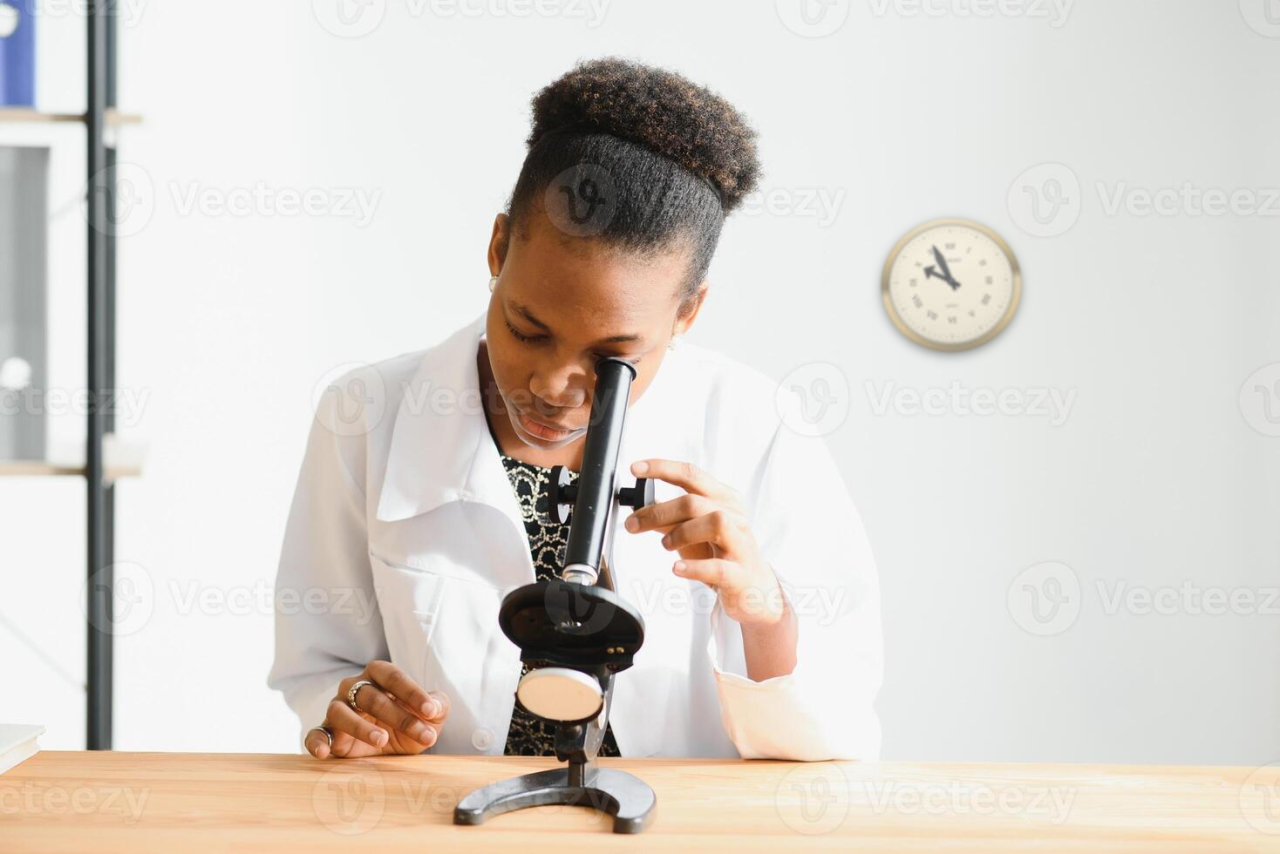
9:56
